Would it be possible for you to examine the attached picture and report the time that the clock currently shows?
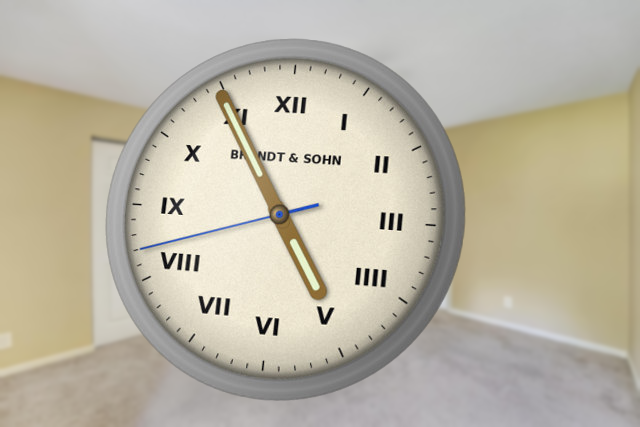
4:54:42
